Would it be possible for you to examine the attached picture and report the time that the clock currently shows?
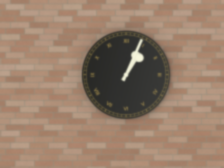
1:04
